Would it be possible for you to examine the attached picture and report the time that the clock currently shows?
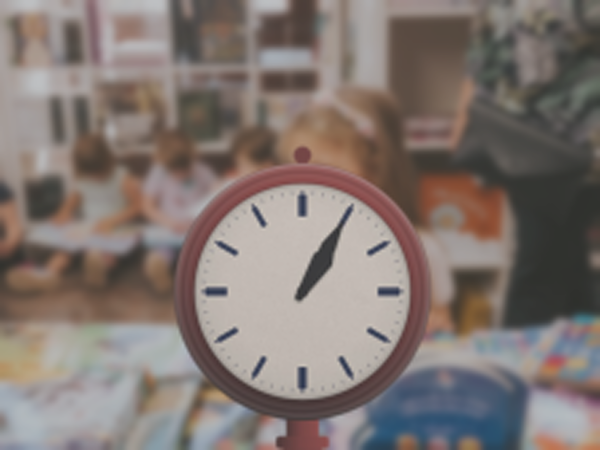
1:05
